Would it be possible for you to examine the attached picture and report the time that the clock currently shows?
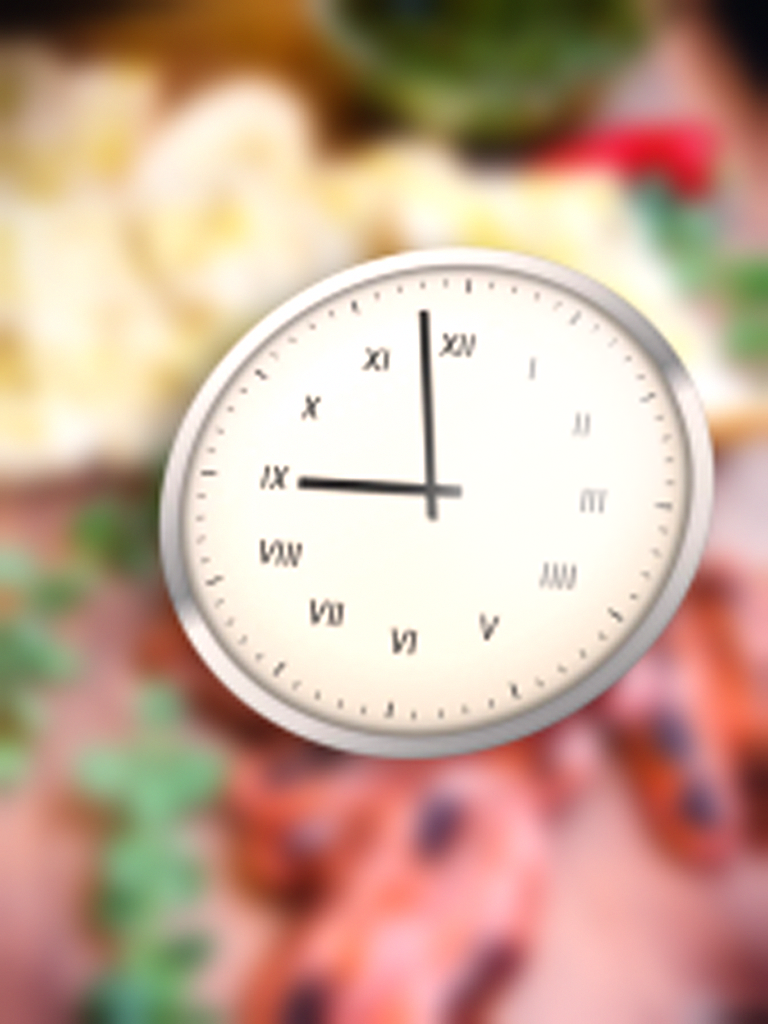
8:58
